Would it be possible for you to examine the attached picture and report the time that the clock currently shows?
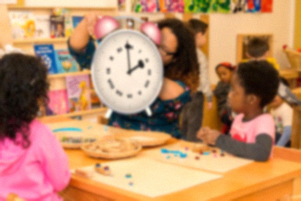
1:59
